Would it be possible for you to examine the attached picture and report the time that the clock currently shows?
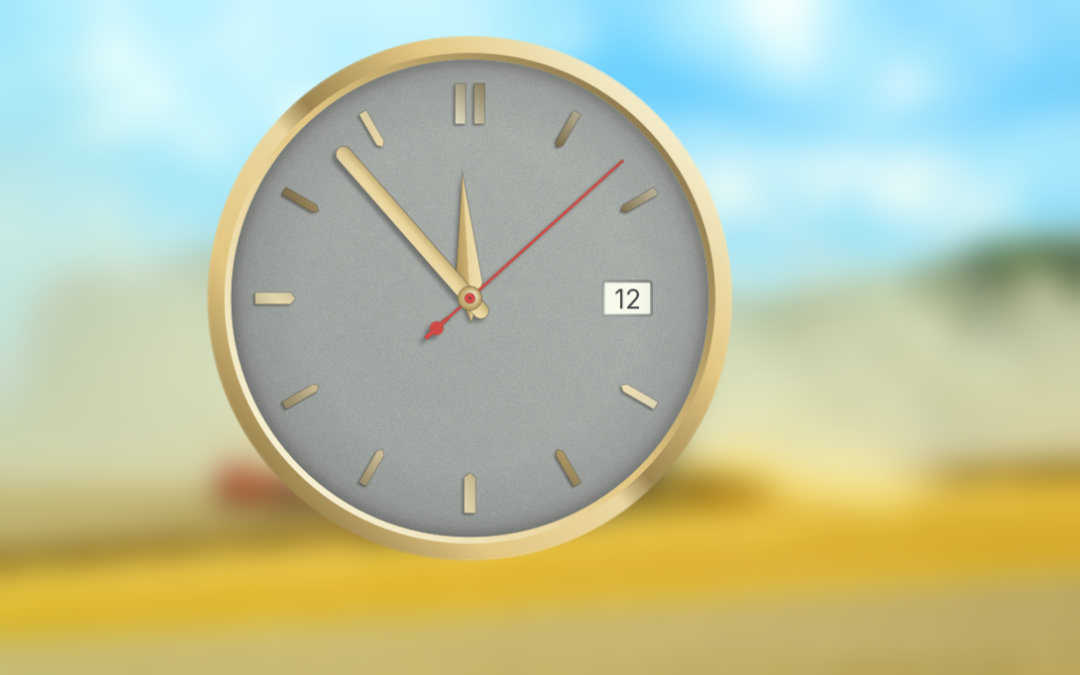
11:53:08
